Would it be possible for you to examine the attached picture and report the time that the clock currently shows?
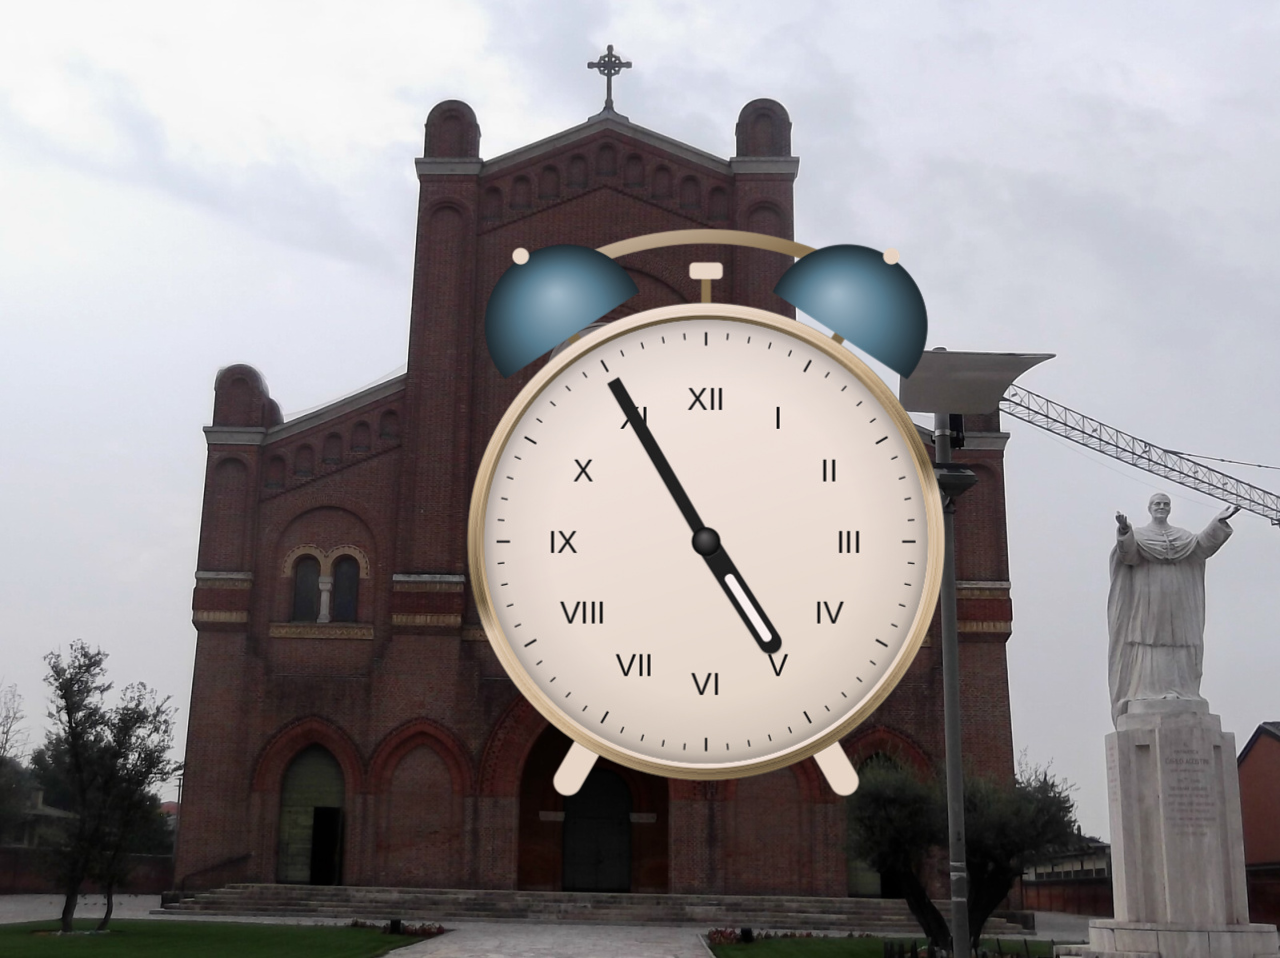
4:55
